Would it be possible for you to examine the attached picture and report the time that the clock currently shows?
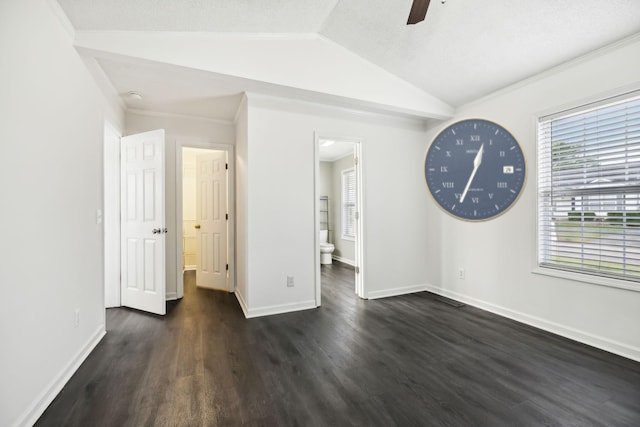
12:34
